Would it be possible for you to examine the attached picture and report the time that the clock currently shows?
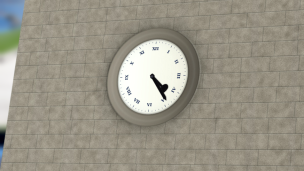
4:24
